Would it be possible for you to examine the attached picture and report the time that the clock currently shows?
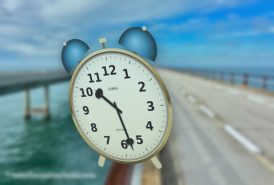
10:28
